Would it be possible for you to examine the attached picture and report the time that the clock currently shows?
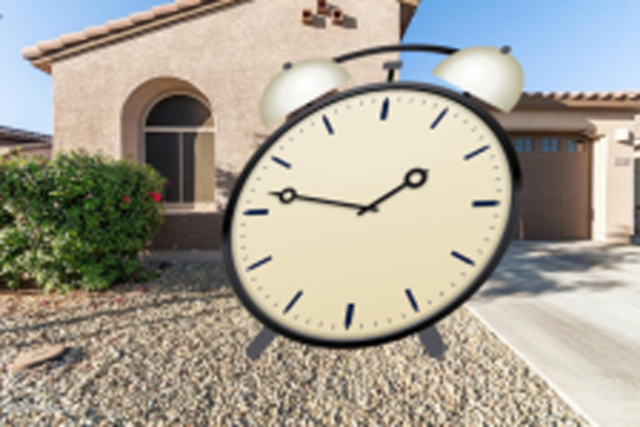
1:47
